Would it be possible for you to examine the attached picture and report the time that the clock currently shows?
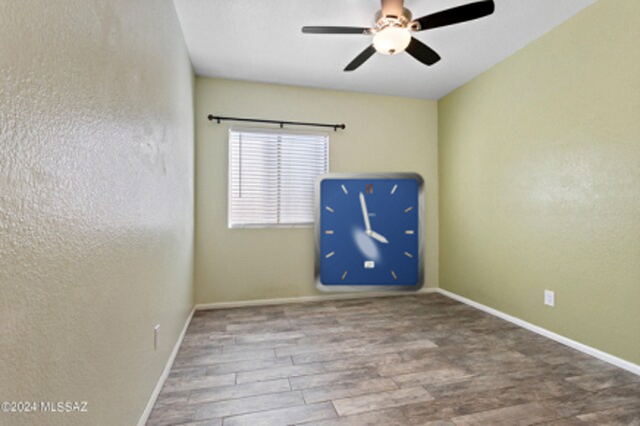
3:58
